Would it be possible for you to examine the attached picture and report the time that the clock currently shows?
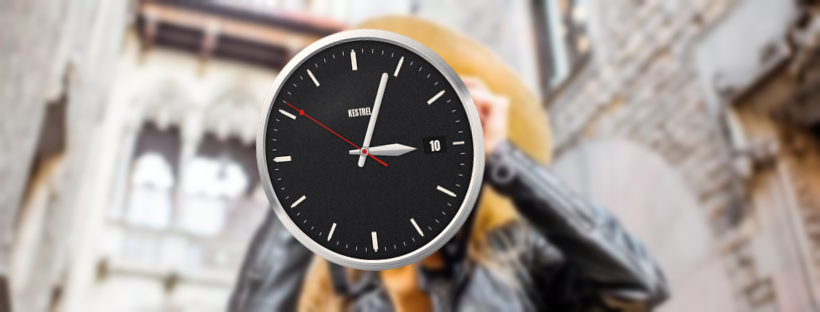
3:03:51
